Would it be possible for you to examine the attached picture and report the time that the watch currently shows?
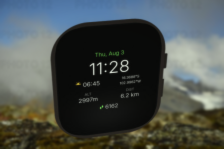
11:28
